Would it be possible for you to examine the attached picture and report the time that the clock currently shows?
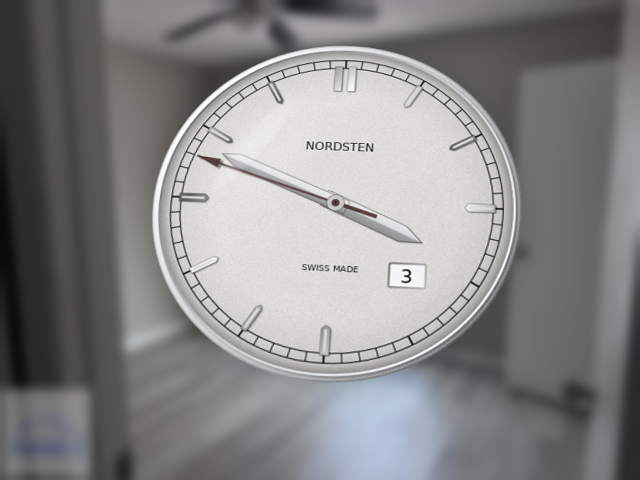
3:48:48
